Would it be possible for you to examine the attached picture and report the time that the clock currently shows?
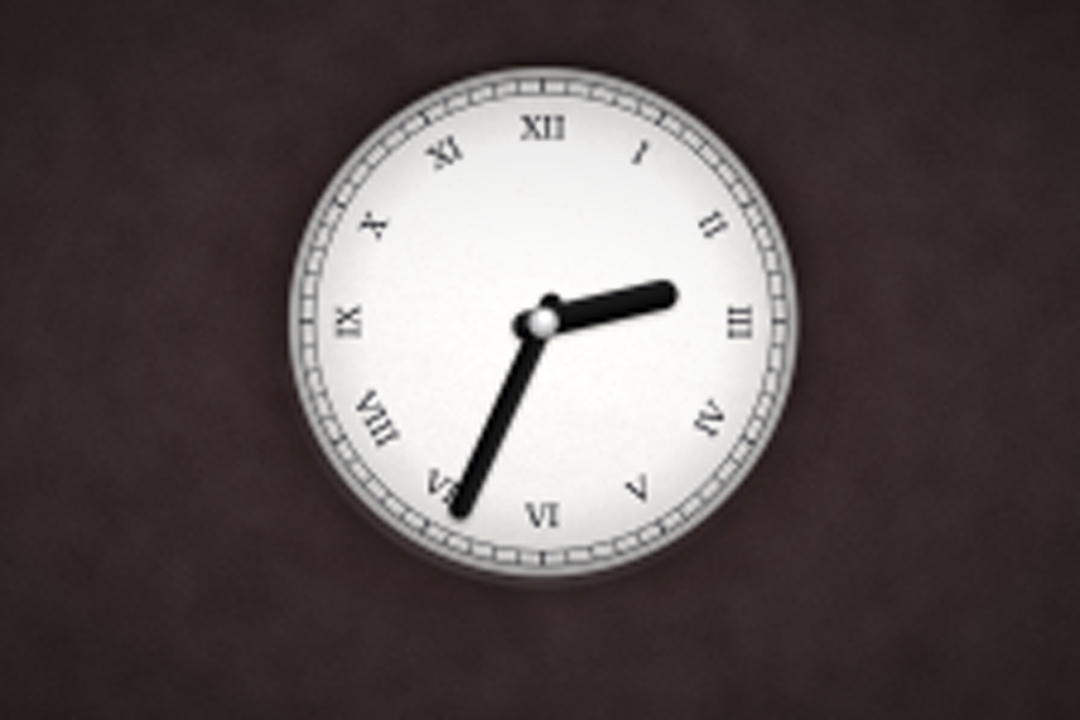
2:34
